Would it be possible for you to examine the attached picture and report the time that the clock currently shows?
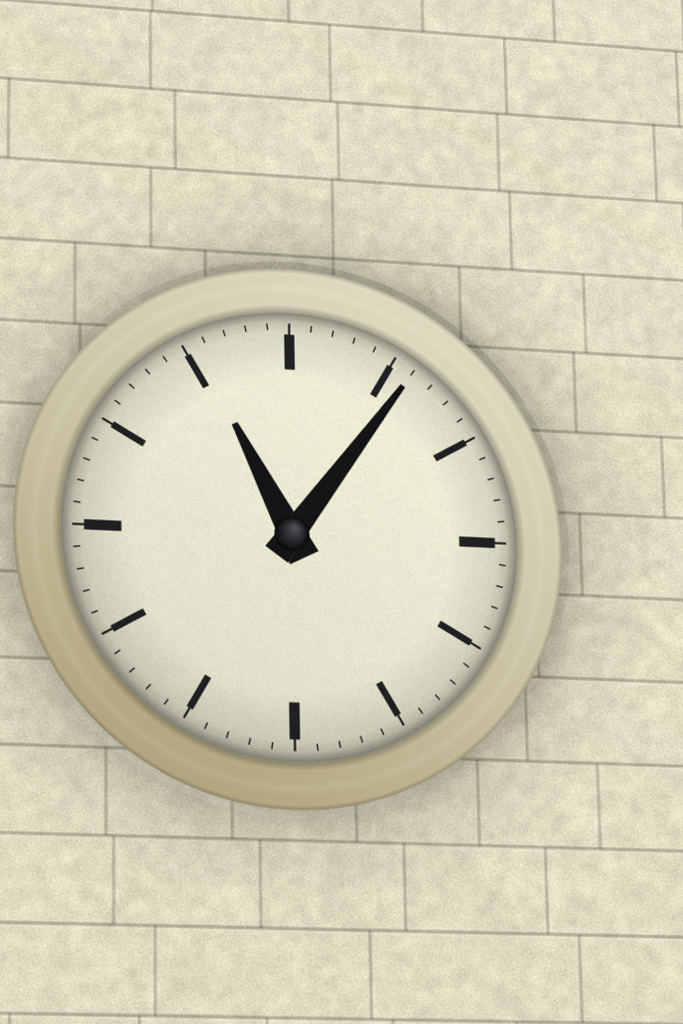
11:06
